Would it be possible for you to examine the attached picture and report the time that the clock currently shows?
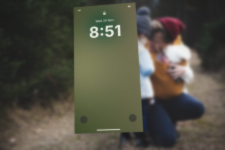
8:51
